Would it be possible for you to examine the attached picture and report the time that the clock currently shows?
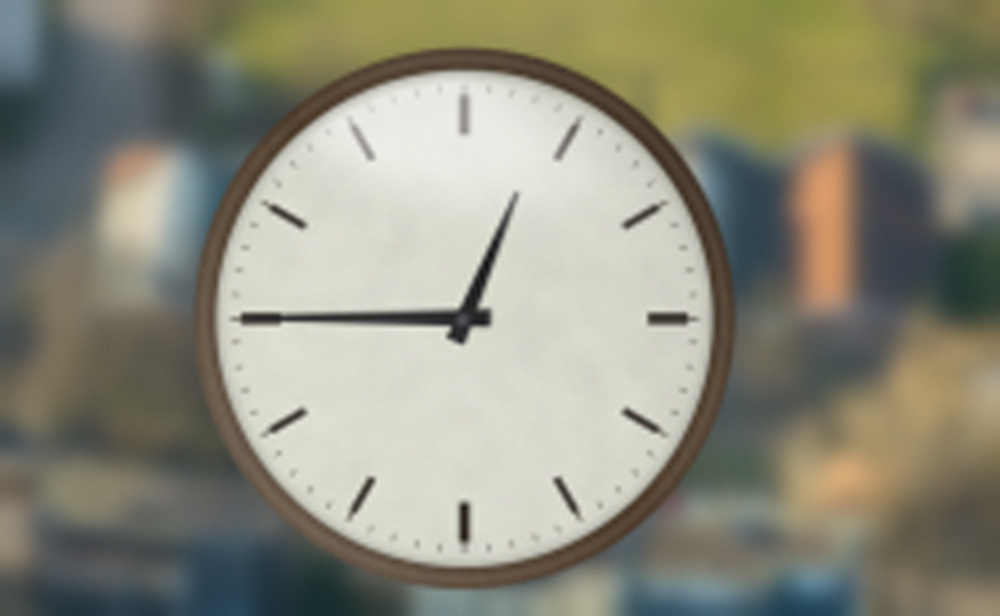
12:45
